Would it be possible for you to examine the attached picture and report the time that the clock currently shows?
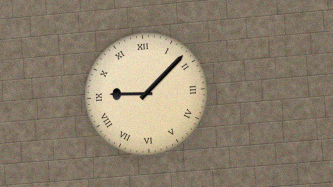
9:08
